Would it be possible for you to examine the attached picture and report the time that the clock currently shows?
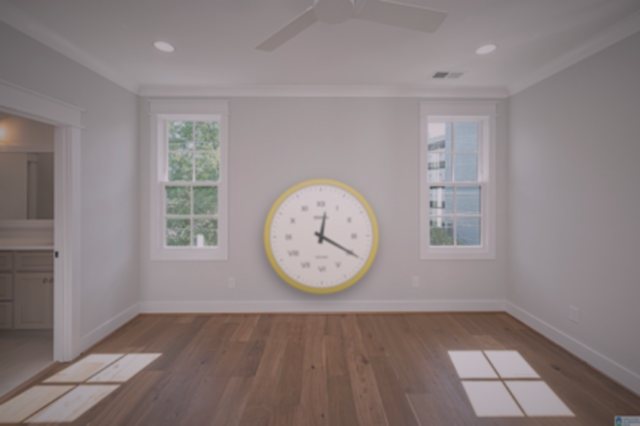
12:20
